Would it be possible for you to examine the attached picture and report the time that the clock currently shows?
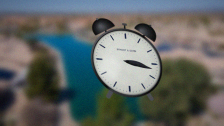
3:17
